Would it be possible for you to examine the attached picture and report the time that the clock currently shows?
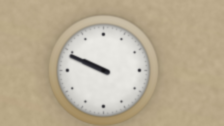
9:49
